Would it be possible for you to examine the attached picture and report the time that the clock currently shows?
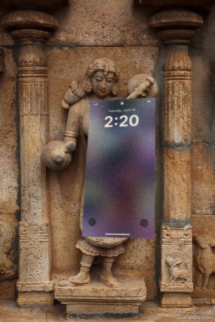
2:20
